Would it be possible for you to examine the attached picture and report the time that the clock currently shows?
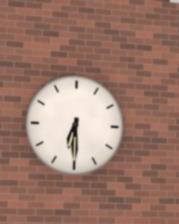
6:30
